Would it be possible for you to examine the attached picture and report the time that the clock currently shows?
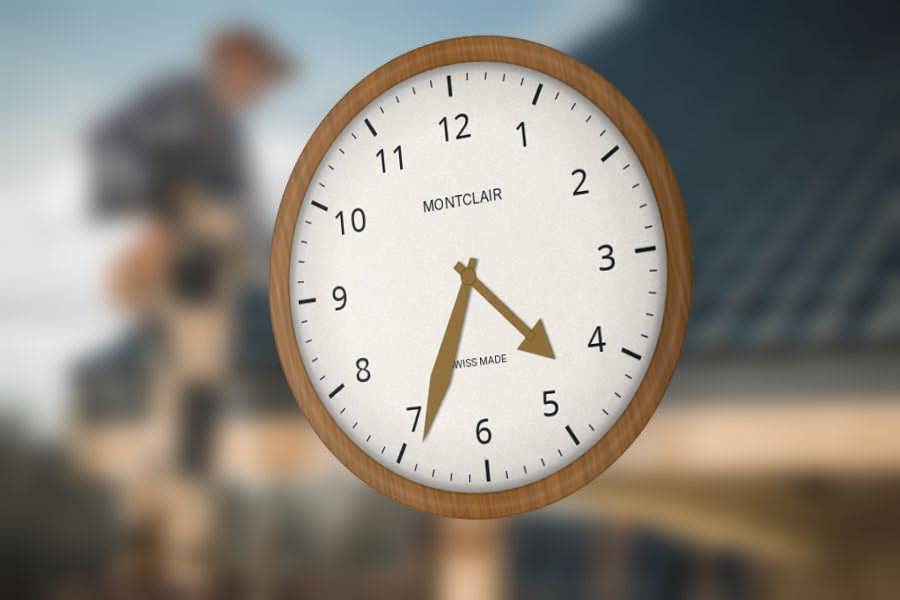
4:34
